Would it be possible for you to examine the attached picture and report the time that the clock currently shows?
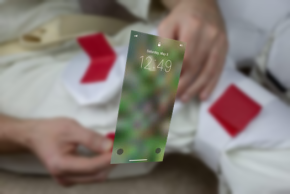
12:49
